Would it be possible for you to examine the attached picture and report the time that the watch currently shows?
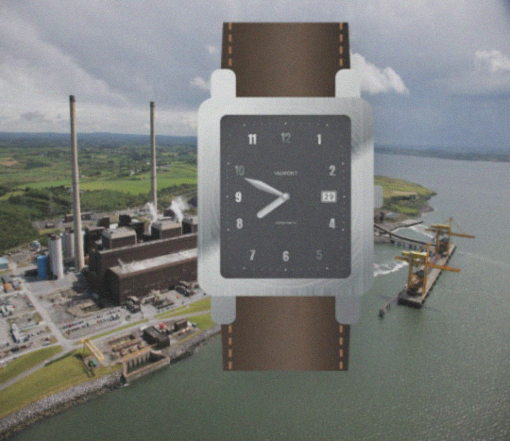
7:49
